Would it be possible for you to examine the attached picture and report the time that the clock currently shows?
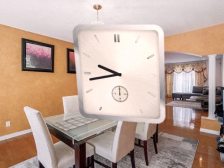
9:43
